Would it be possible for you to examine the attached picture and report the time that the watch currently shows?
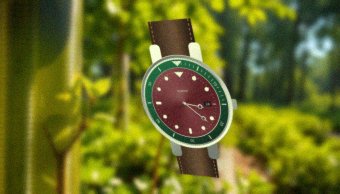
3:22
